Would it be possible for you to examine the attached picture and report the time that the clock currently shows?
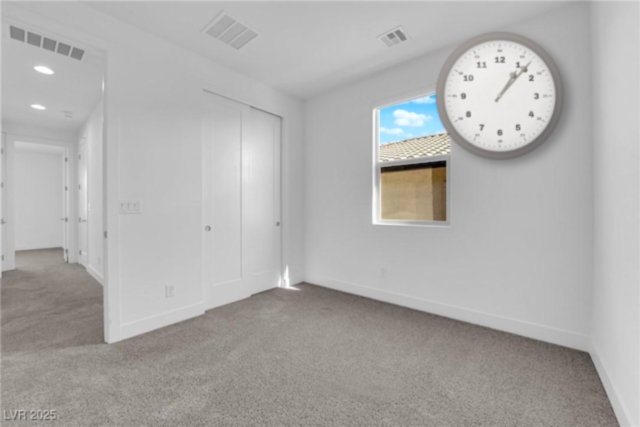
1:07
